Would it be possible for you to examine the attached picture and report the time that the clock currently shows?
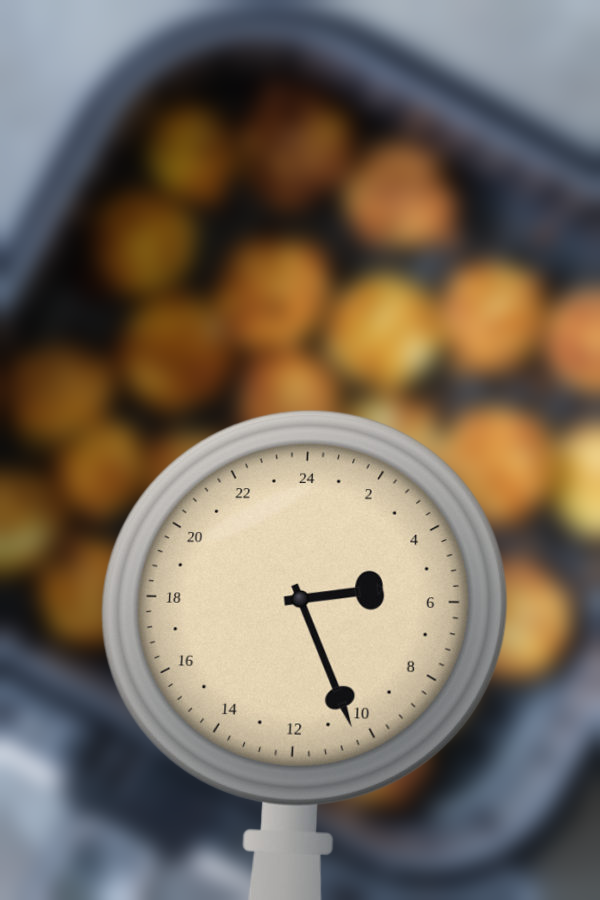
5:26
